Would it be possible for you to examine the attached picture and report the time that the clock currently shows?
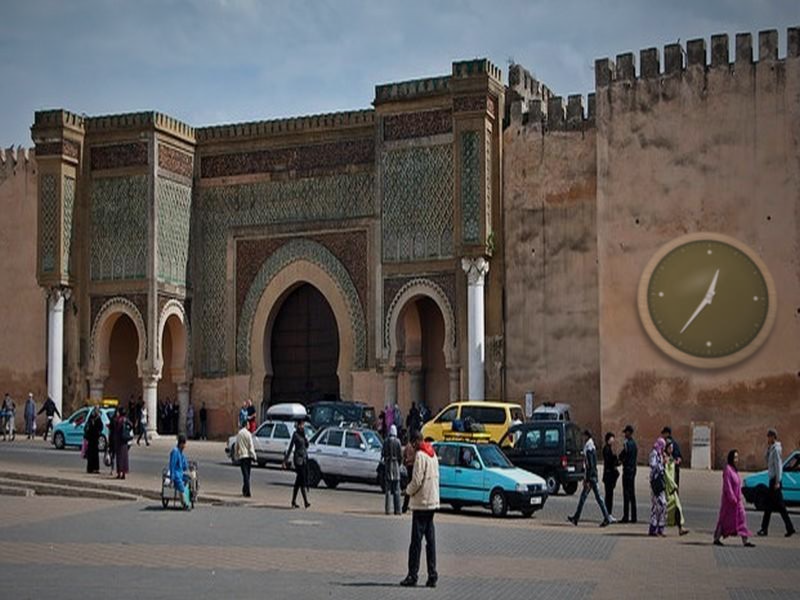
12:36
